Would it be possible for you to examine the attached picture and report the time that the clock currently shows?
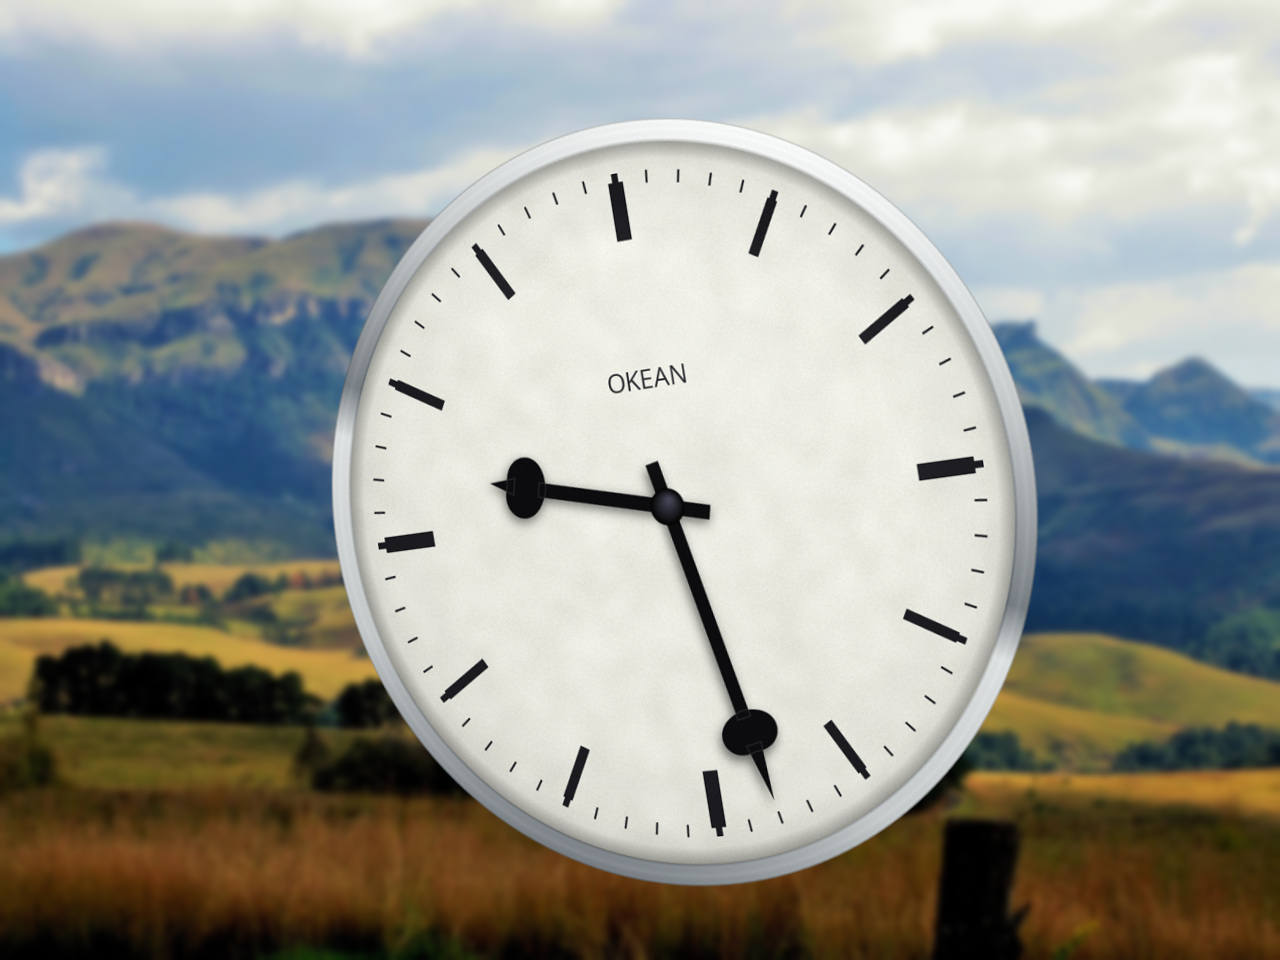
9:28
